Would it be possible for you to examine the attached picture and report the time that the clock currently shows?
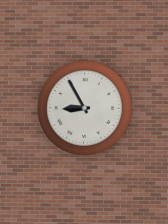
8:55
